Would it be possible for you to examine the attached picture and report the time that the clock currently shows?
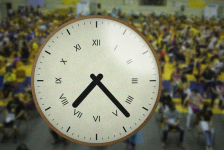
7:23
